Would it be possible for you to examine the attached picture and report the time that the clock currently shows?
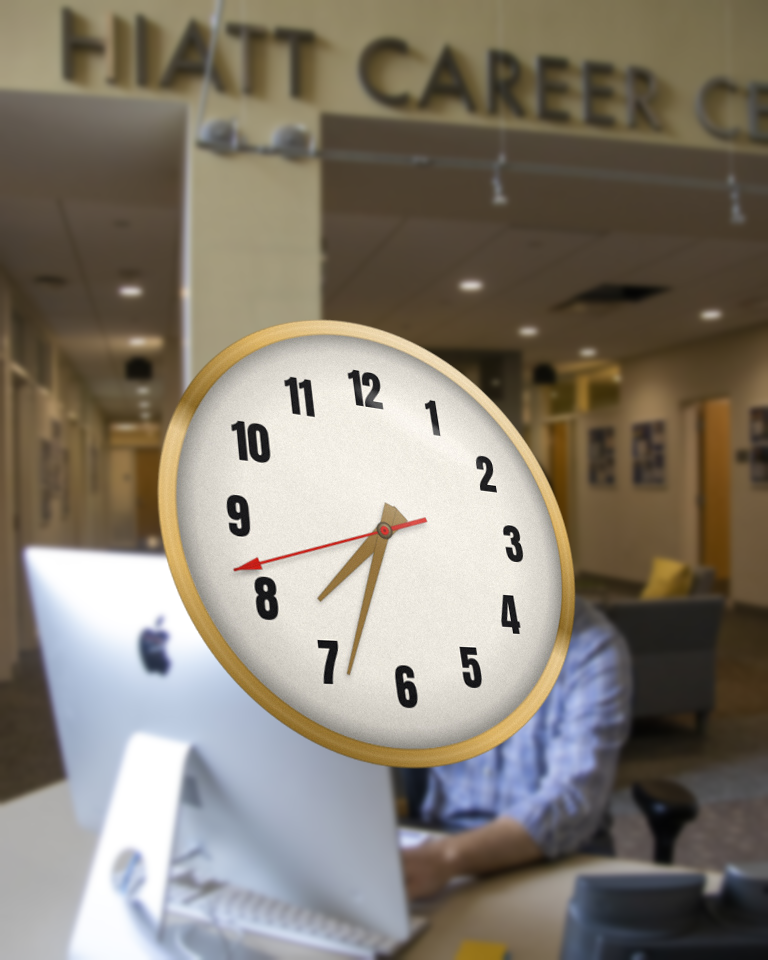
7:33:42
